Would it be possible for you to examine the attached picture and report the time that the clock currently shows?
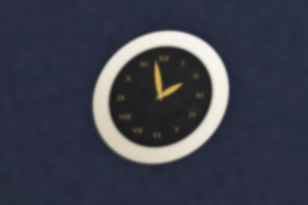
1:58
